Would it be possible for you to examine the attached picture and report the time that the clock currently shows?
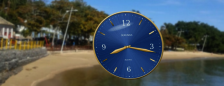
8:17
